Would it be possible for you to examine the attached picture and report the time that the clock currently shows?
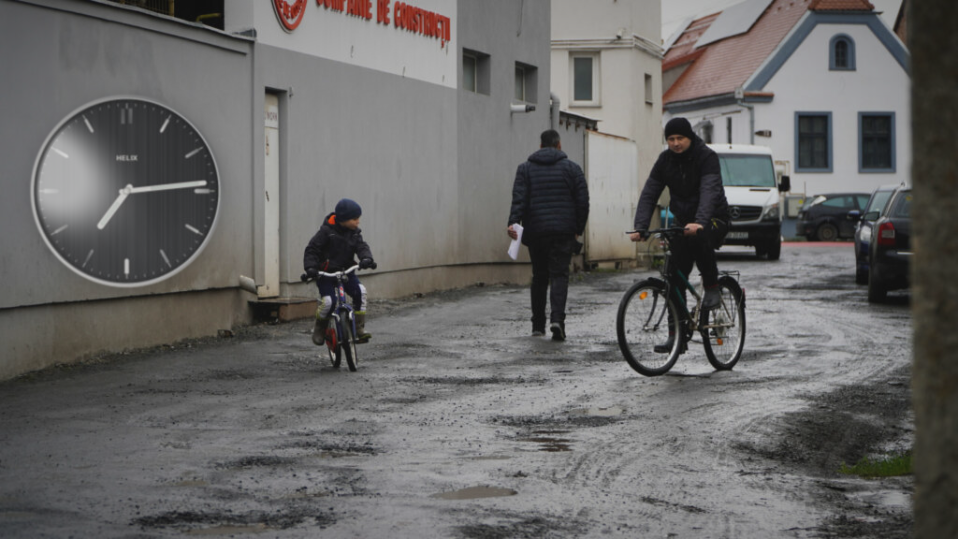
7:14
